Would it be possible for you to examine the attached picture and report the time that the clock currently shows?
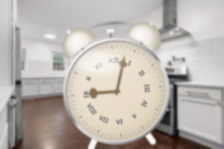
9:03
